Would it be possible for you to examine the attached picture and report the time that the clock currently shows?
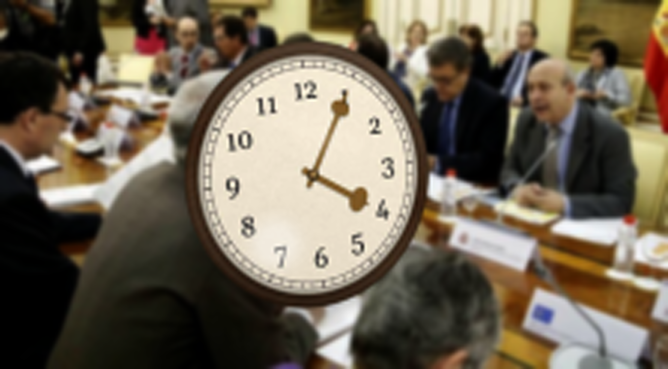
4:05
